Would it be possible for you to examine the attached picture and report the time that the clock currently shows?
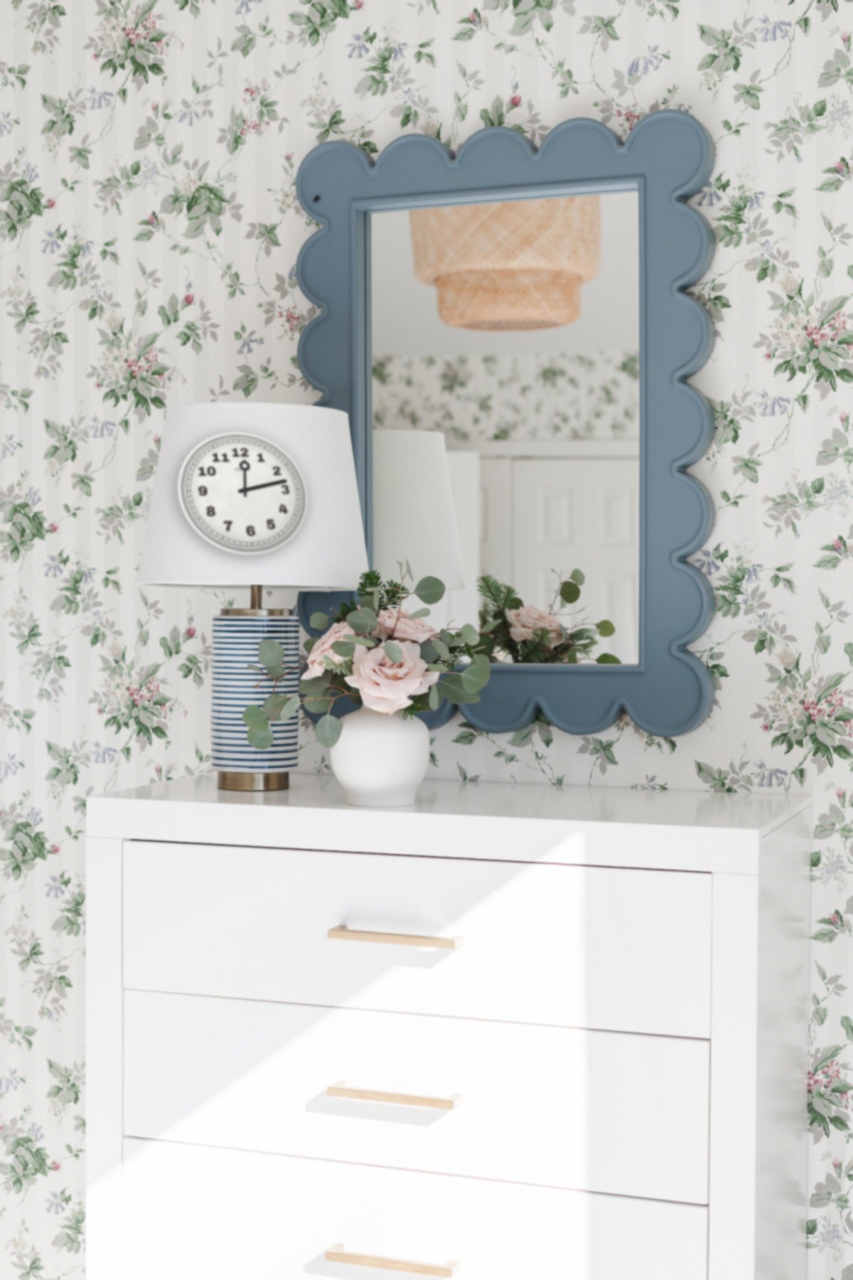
12:13
